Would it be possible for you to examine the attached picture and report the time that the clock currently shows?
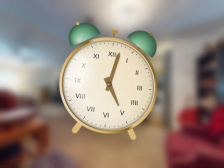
5:02
